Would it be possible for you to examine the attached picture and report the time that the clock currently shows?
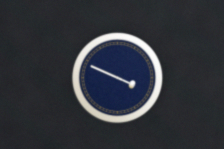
3:49
